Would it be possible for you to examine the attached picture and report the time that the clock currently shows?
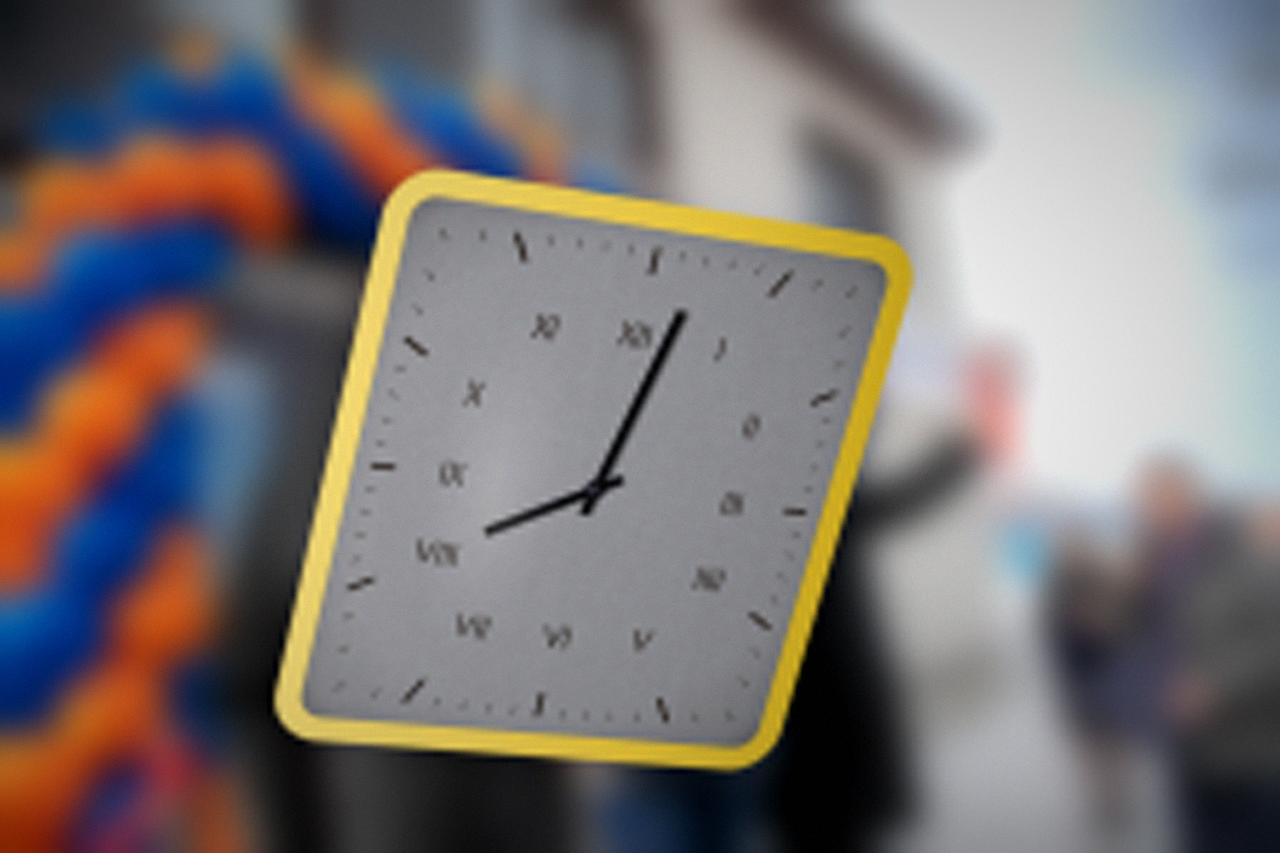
8:02
